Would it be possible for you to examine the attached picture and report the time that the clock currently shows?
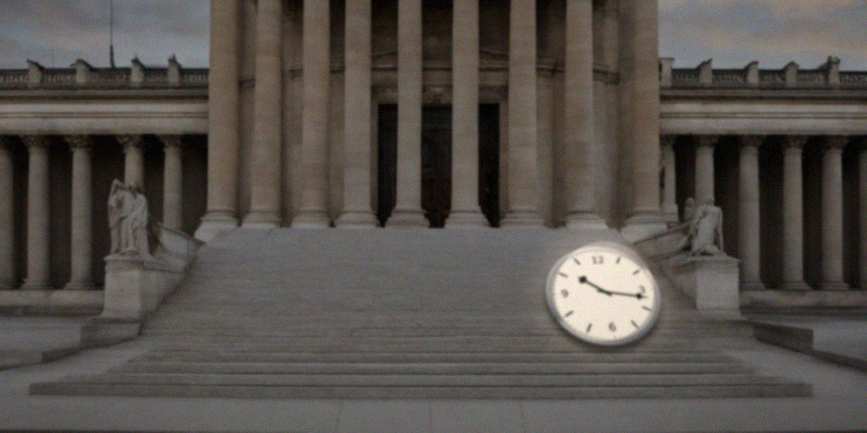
10:17
